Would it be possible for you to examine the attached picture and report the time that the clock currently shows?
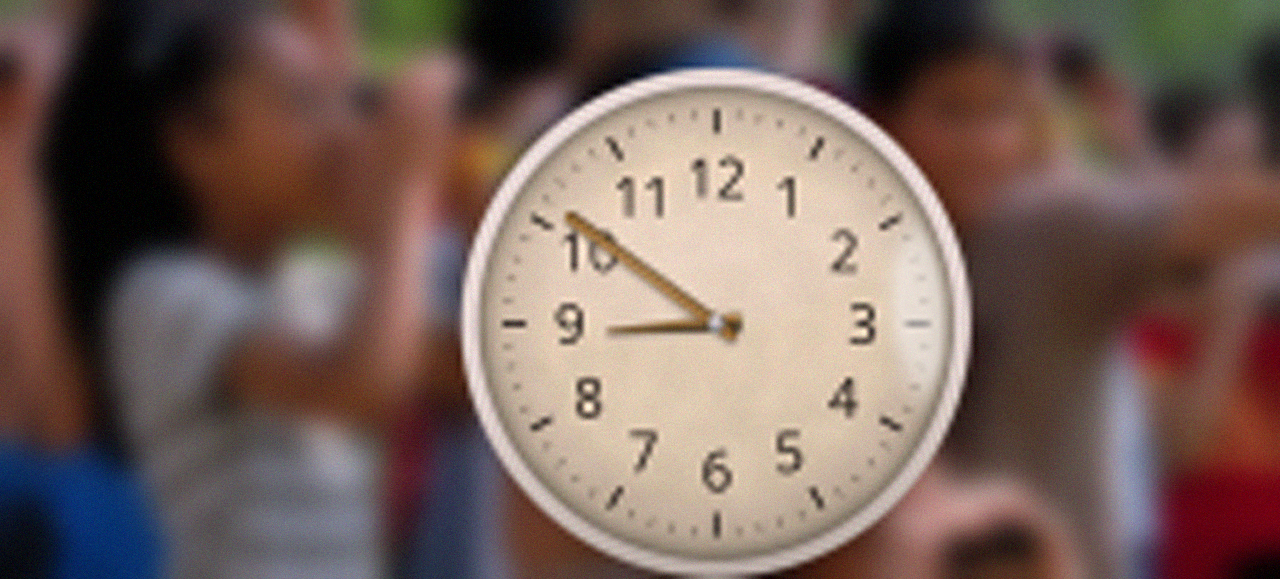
8:51
